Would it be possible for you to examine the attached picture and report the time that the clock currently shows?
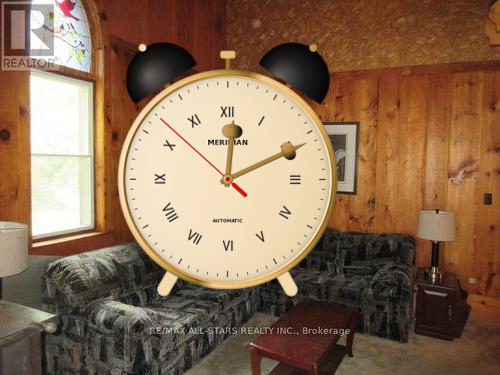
12:10:52
